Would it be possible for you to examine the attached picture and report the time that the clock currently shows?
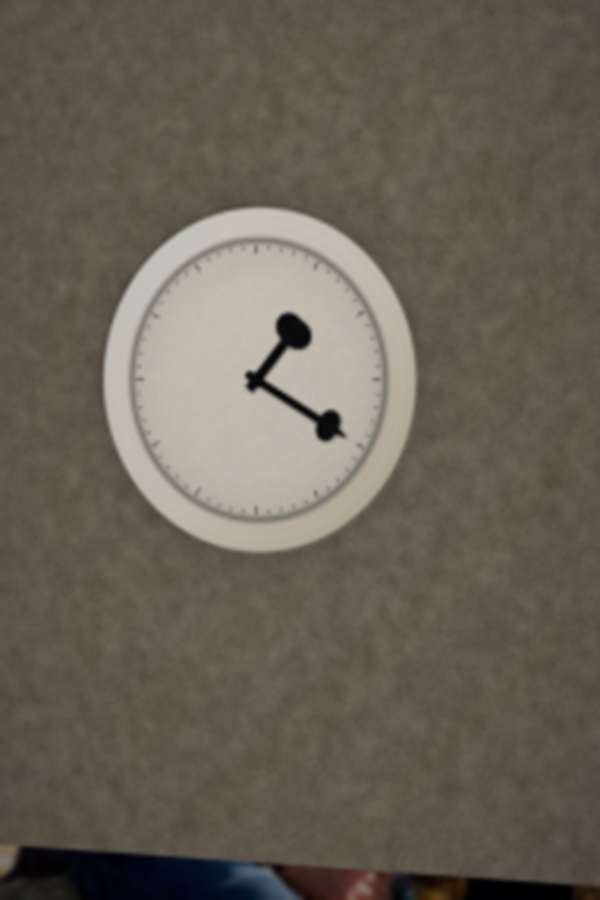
1:20
